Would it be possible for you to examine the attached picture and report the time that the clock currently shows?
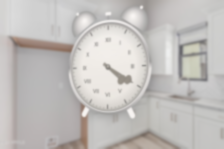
4:20
